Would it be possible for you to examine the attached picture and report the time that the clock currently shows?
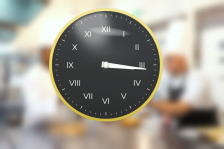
3:16
